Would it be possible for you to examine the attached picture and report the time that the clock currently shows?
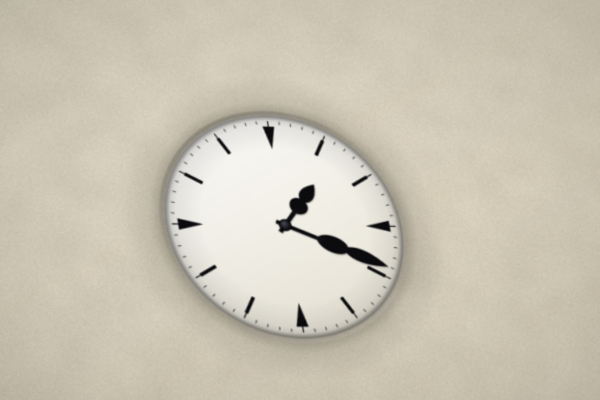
1:19
